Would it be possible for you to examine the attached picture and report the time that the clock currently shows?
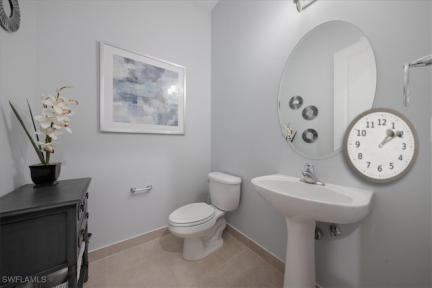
1:09
